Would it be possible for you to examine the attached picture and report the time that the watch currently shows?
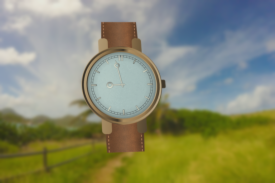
8:58
